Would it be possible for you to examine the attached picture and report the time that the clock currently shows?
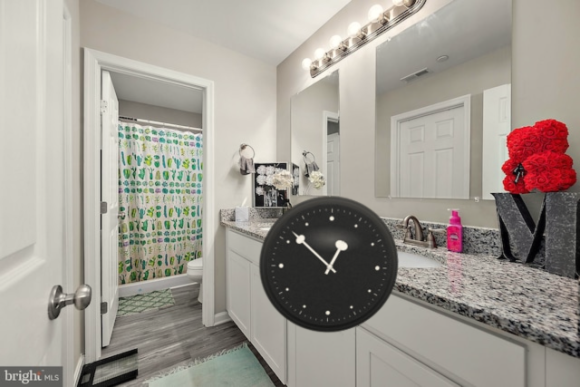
12:52
